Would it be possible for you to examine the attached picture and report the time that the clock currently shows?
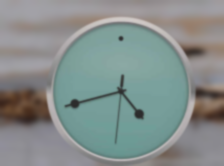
4:42:31
